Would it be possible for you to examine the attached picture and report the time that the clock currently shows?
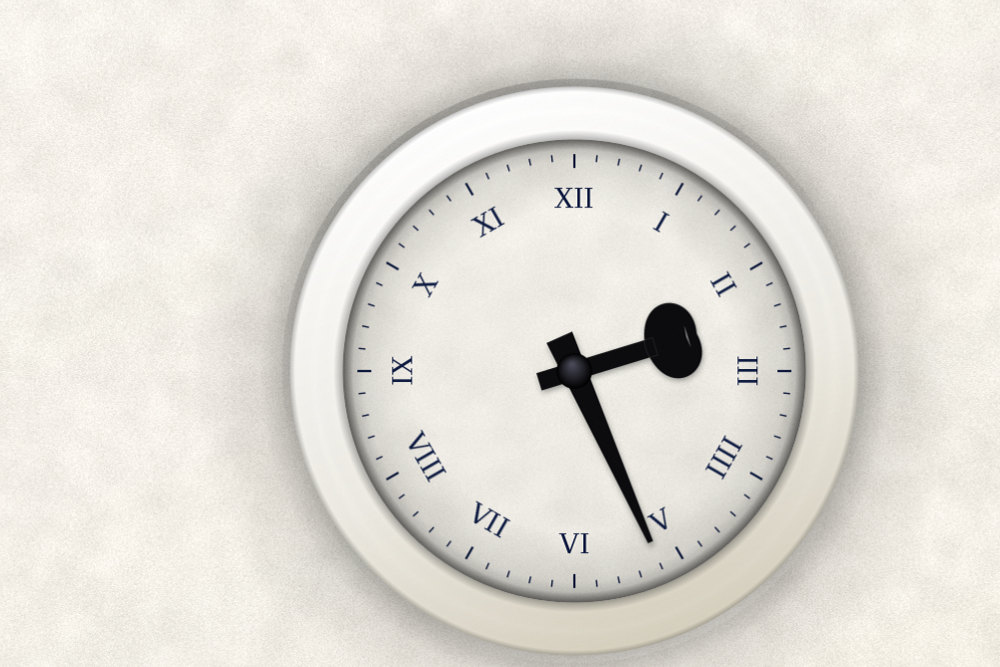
2:26
